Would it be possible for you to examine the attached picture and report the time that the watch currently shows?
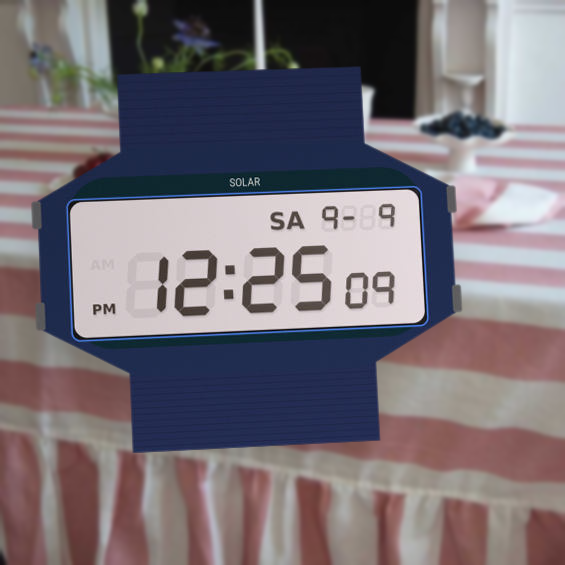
12:25:09
